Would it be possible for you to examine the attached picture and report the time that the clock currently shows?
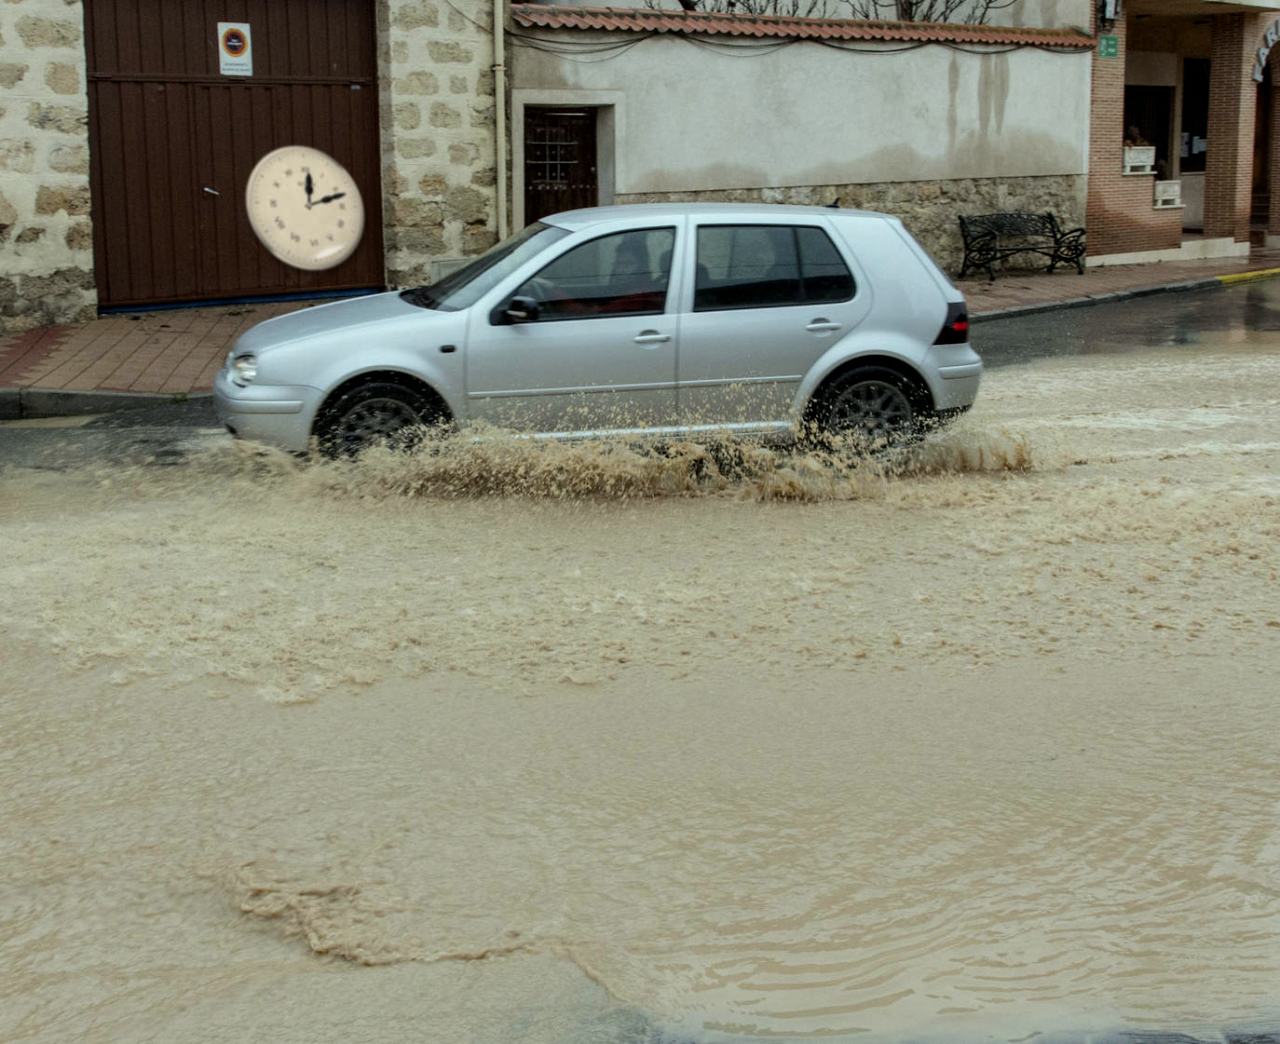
12:12
